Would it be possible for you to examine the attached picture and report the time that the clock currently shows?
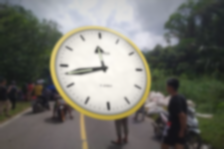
11:43
